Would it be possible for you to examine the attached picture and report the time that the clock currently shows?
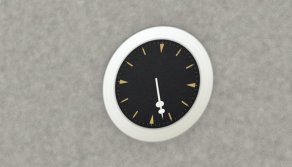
5:27
